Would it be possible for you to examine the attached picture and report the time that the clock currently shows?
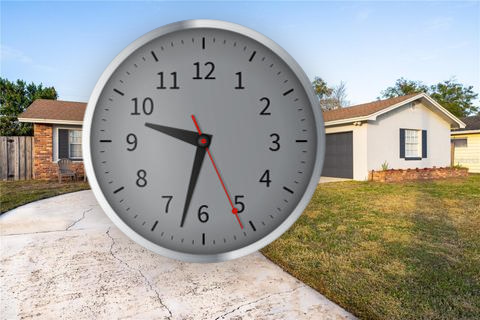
9:32:26
